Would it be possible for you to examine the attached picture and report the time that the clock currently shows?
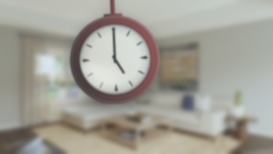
5:00
